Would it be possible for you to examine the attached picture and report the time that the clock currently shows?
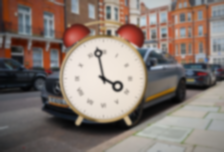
3:58
